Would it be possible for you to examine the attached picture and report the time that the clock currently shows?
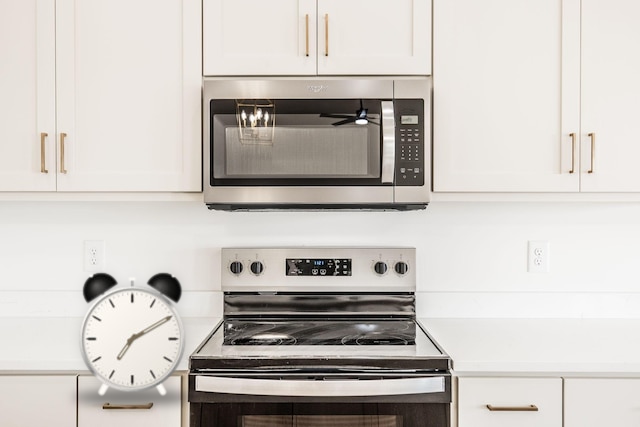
7:10
